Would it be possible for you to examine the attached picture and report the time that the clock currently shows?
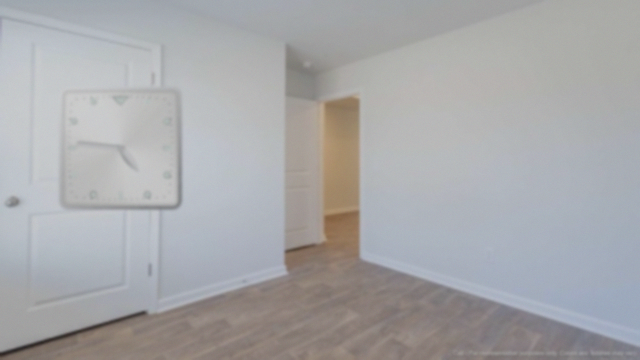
4:46
